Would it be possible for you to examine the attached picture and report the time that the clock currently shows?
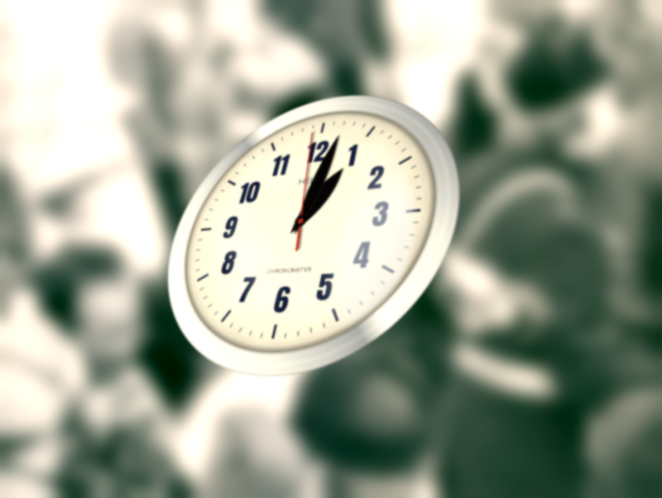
1:01:59
